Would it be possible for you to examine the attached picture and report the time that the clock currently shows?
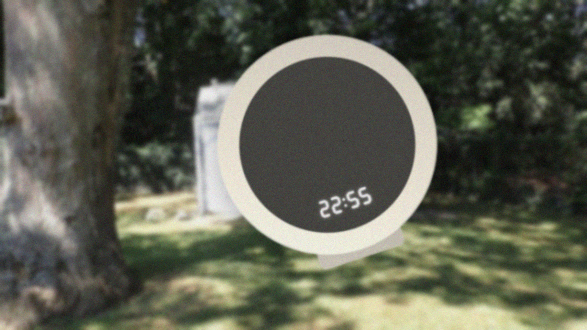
22:55
